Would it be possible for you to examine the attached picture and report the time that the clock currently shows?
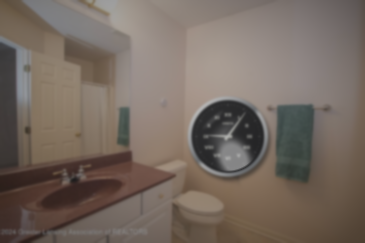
9:06
